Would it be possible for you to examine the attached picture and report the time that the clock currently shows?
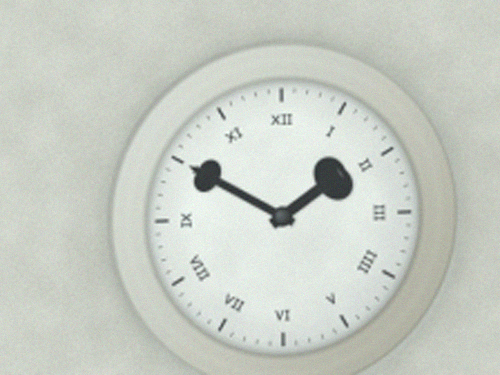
1:50
